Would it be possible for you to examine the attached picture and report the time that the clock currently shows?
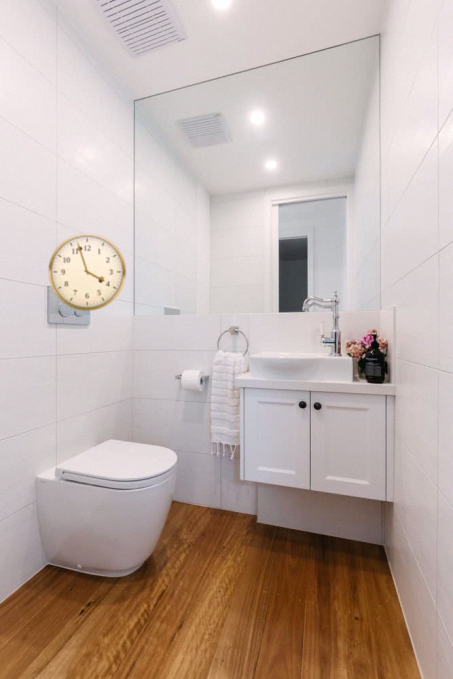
3:57
